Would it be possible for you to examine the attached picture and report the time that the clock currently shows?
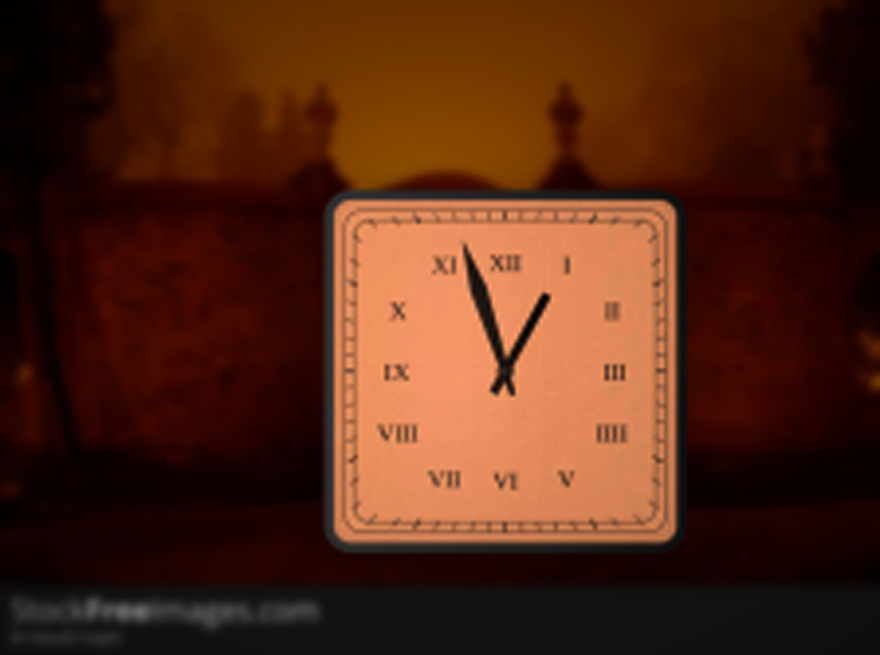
12:57
